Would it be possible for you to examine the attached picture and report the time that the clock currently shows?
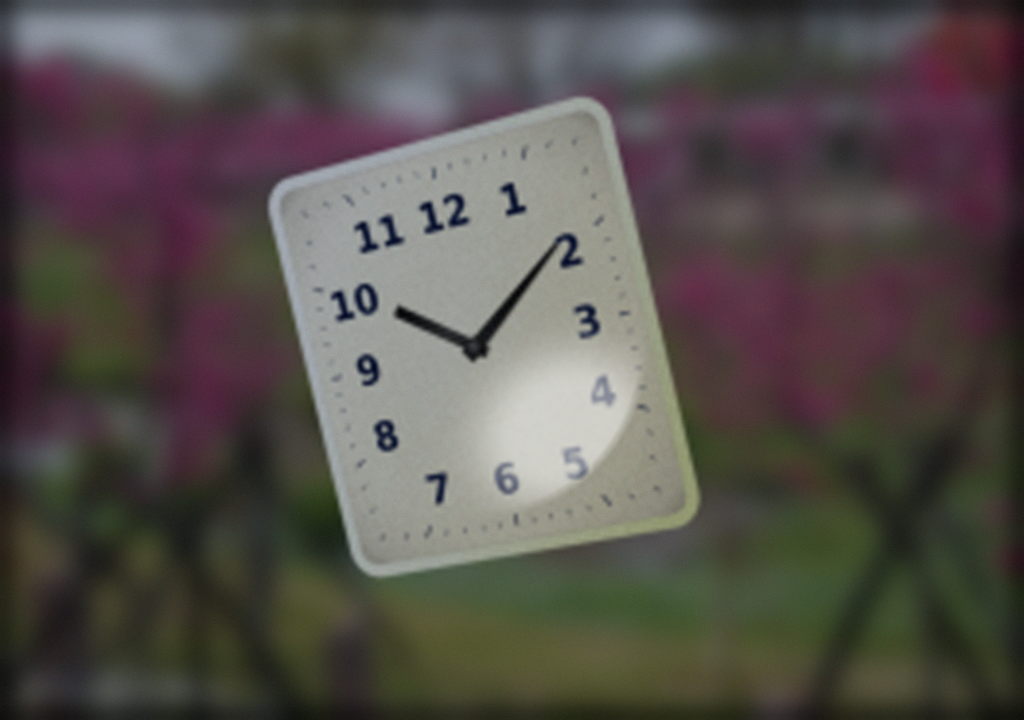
10:09
